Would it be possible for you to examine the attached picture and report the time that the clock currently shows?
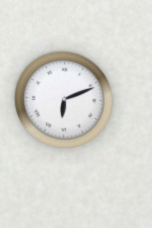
6:11
